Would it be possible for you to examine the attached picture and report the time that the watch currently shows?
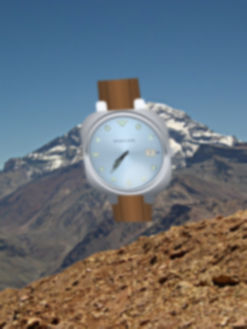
7:37
